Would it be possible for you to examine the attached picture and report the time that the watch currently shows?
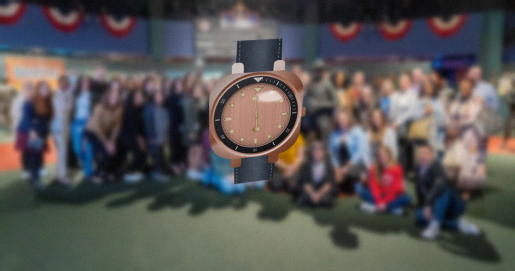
5:59
